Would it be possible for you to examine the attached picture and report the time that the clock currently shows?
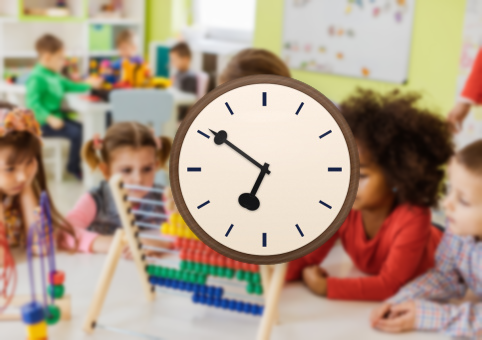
6:51
